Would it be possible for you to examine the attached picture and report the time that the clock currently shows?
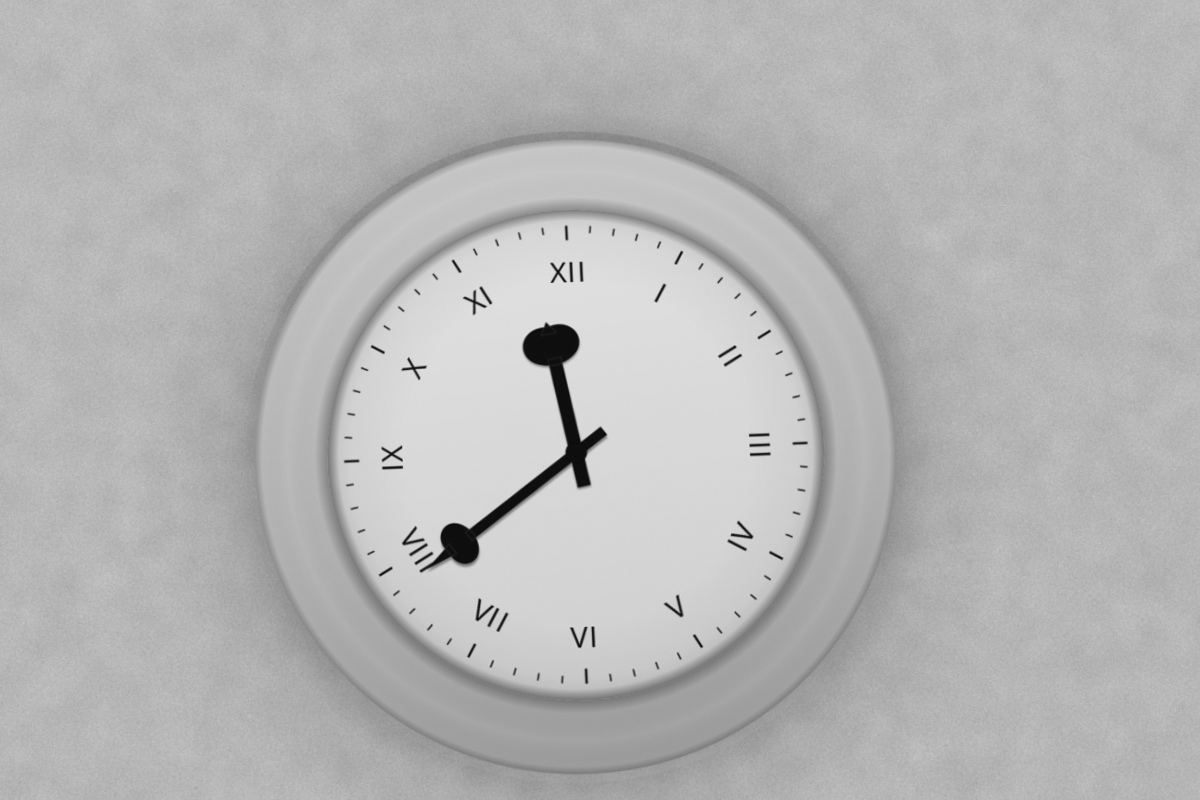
11:39
